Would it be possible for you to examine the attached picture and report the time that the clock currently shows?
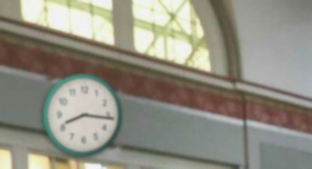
8:16
